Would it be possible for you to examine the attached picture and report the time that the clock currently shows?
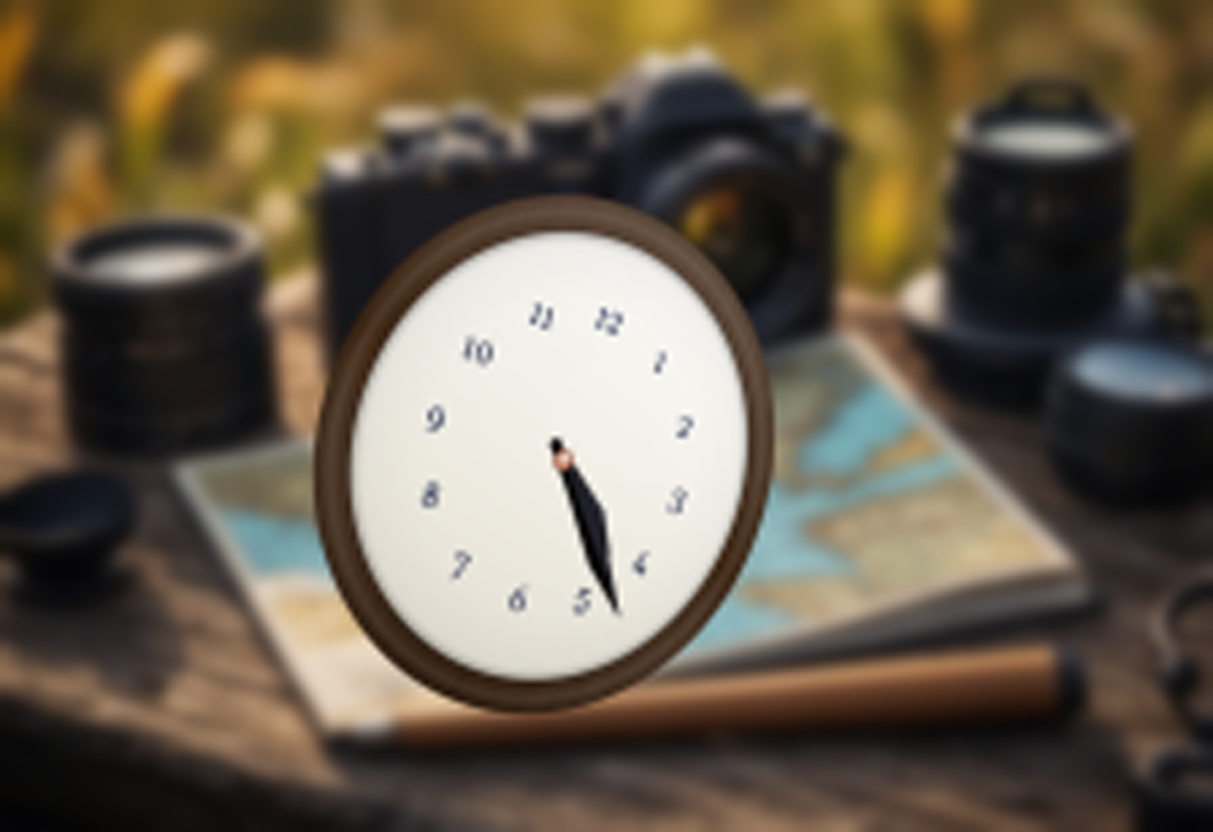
4:23
